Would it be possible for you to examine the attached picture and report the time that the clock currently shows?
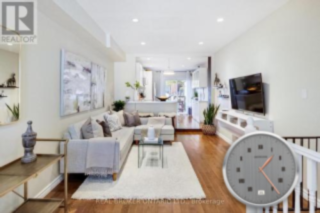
1:24
